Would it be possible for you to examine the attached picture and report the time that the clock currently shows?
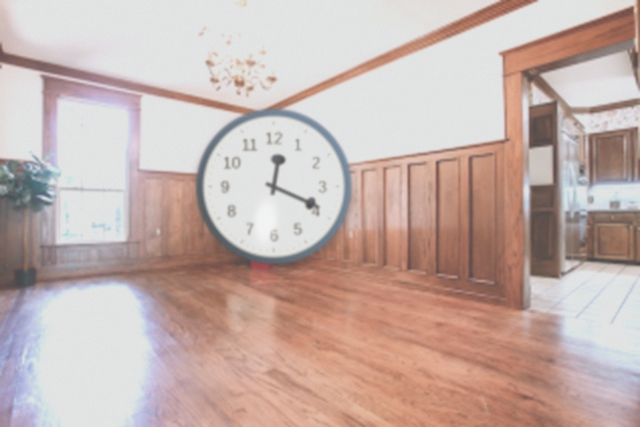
12:19
